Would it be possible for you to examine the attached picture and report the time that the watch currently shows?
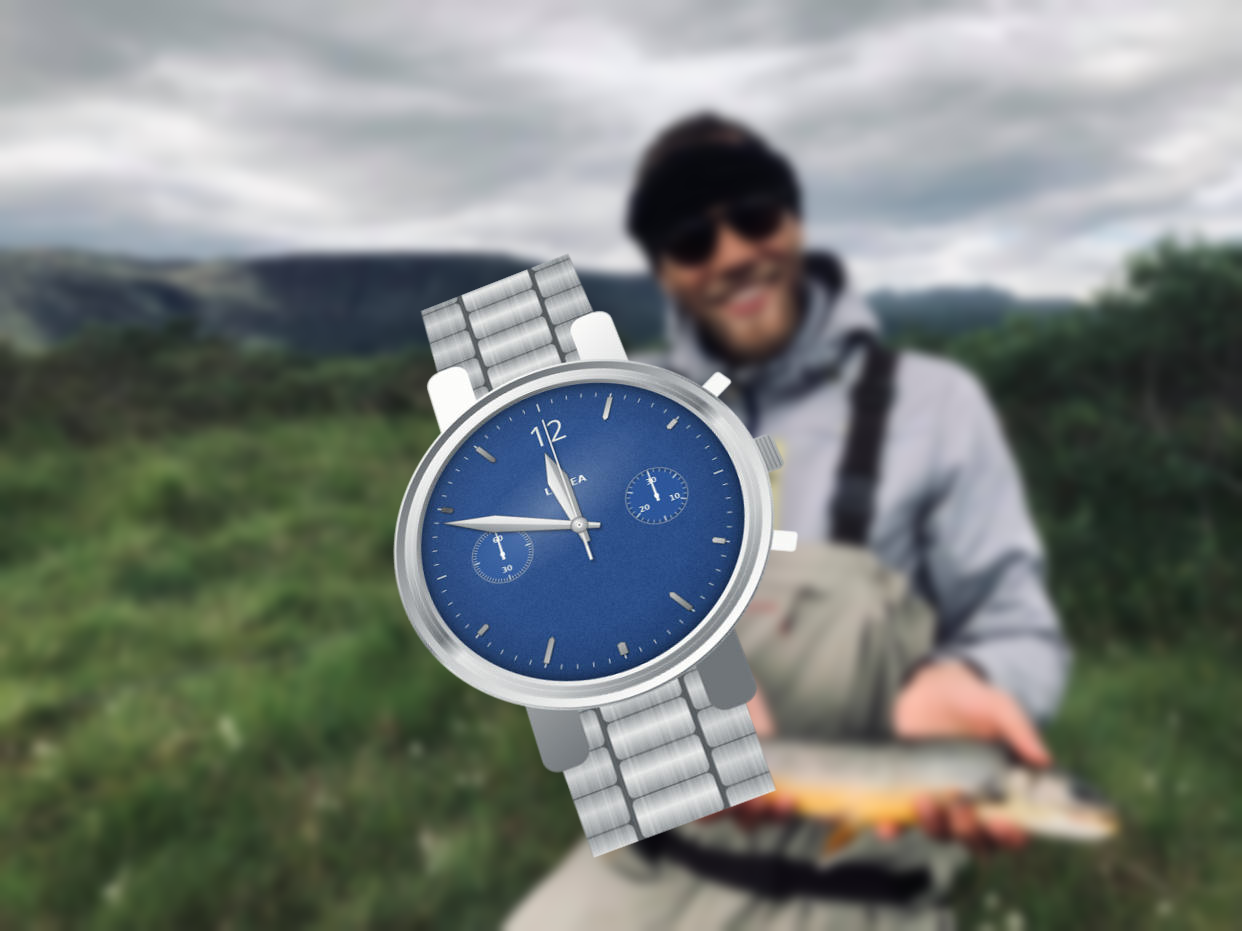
11:49
